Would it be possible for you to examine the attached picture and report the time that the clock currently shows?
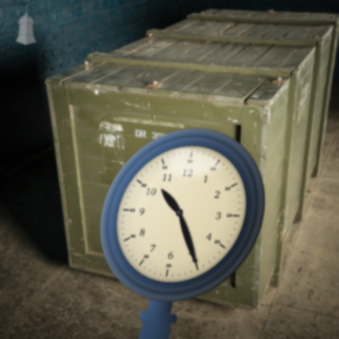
10:25
